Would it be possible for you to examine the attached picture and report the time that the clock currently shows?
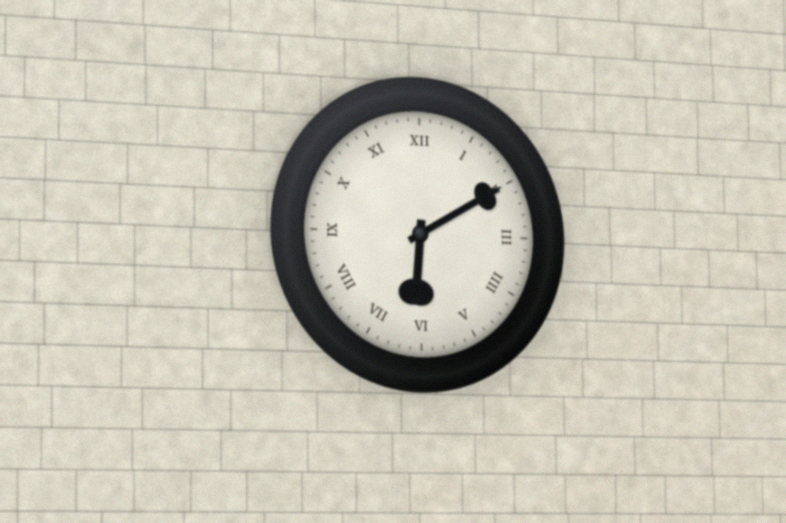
6:10
